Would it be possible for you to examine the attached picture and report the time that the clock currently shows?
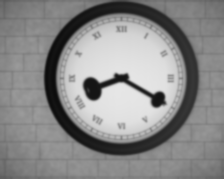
8:20
